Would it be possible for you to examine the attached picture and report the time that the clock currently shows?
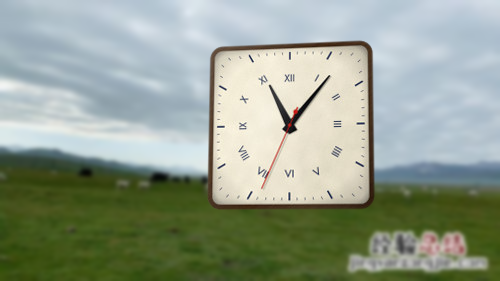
11:06:34
